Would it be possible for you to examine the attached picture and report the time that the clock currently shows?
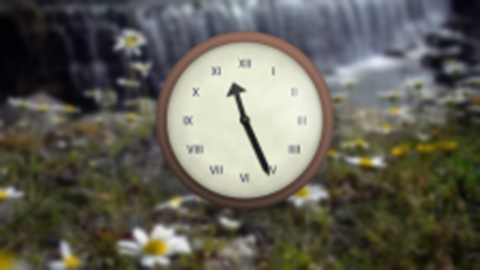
11:26
